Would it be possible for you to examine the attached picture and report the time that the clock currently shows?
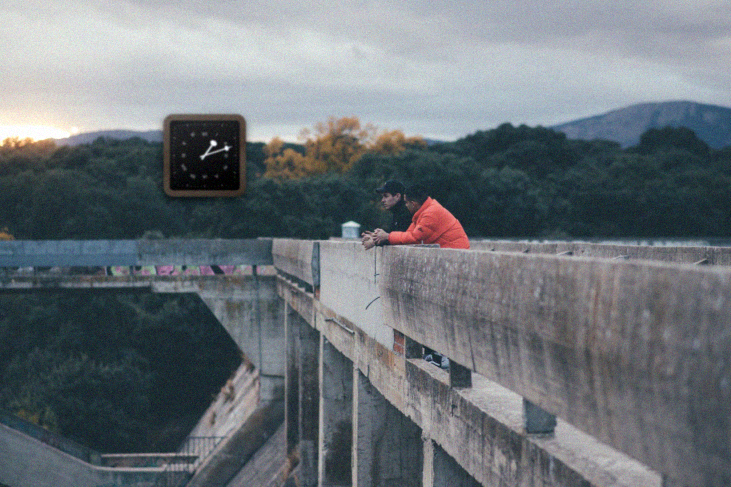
1:12
